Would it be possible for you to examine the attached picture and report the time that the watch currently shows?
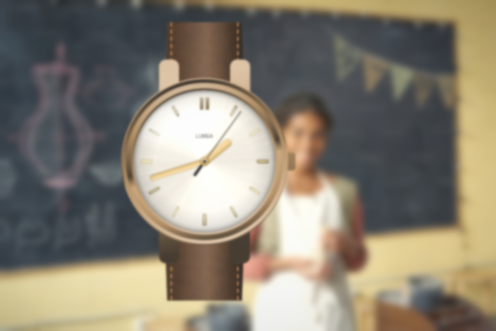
1:42:06
